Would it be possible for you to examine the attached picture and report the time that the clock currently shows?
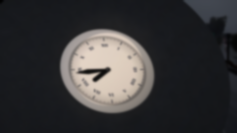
7:44
